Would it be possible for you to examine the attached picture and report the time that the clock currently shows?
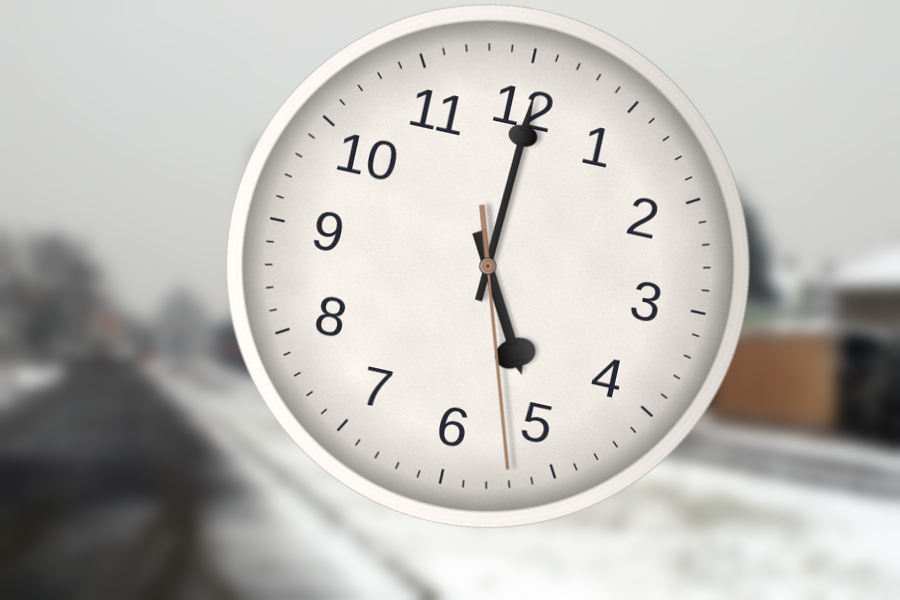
5:00:27
